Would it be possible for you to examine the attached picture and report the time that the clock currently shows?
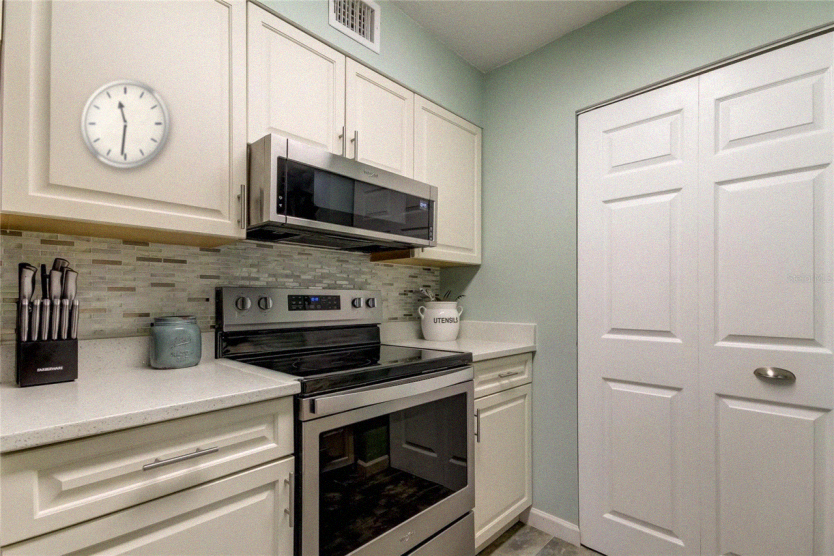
11:31
